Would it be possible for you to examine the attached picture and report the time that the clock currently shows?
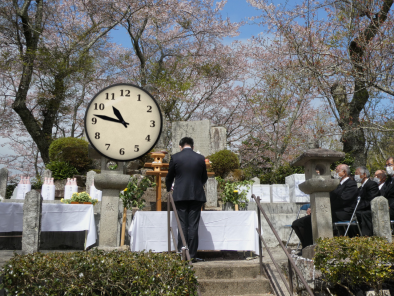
10:47
